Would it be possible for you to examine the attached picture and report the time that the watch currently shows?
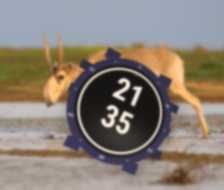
21:35
